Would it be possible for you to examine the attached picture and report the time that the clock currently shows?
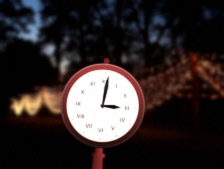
3:01
